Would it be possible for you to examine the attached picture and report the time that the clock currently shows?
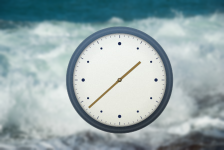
1:38
